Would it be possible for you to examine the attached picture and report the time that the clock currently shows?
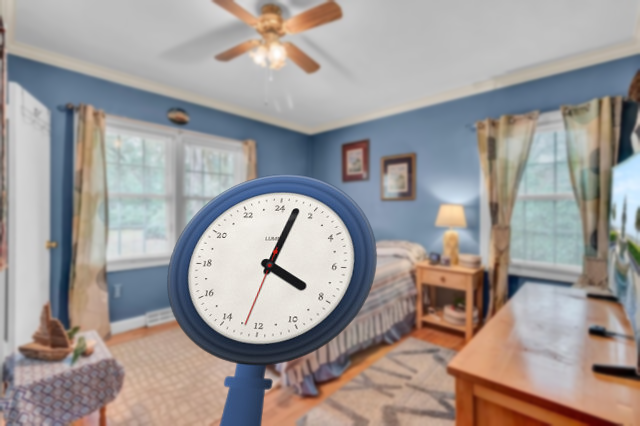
8:02:32
